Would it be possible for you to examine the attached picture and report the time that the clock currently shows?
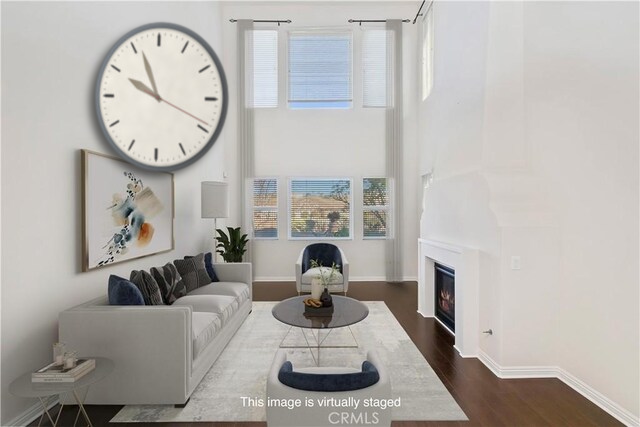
9:56:19
